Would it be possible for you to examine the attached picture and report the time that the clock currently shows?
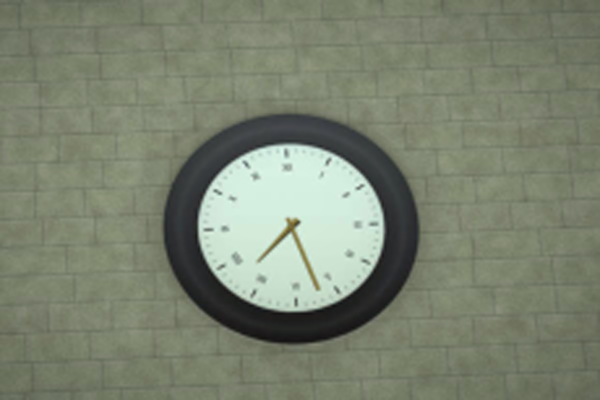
7:27
